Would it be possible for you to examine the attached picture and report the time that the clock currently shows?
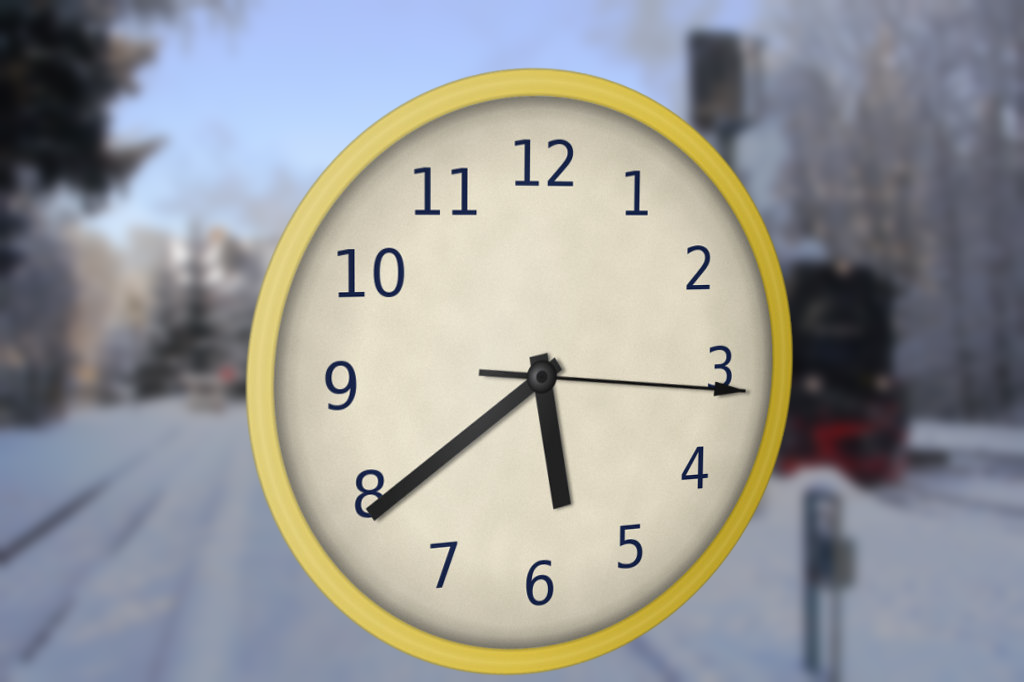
5:39:16
